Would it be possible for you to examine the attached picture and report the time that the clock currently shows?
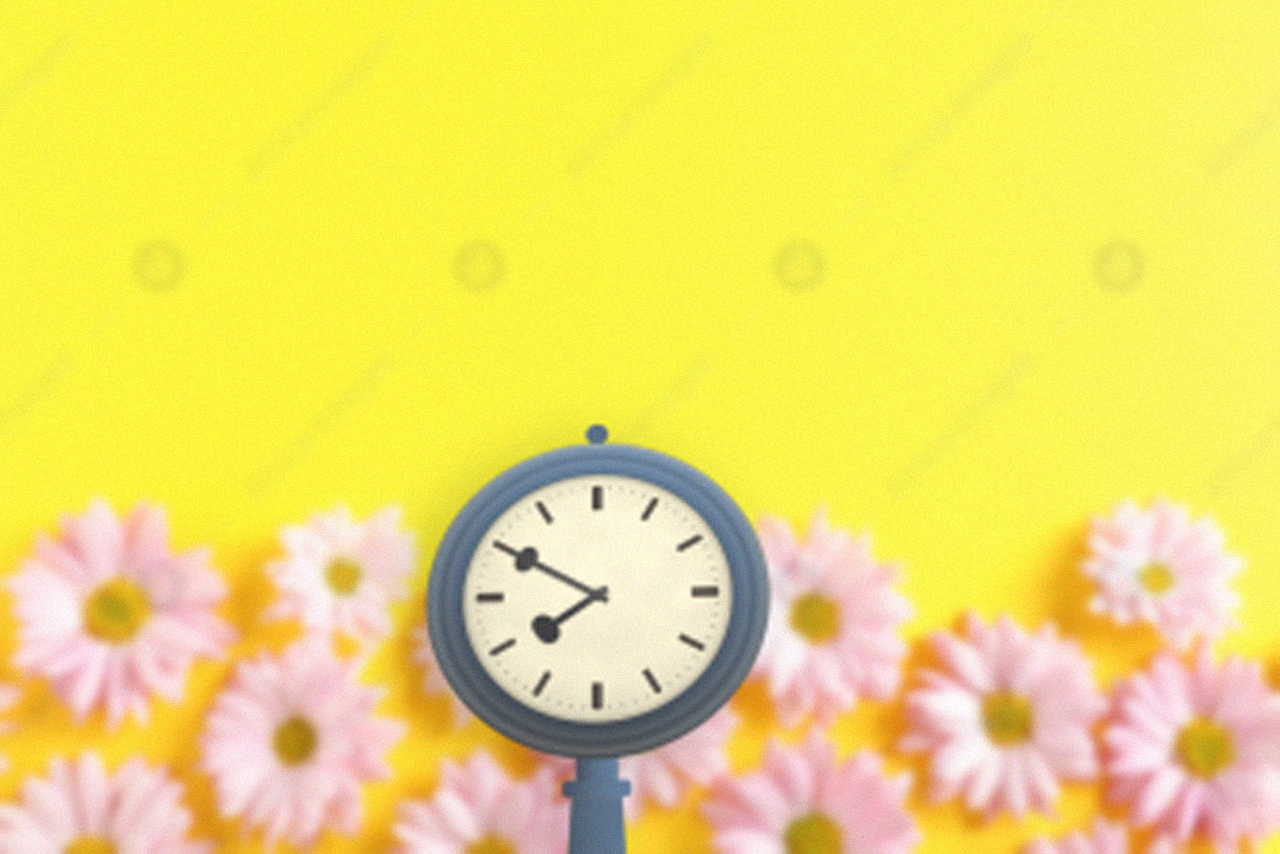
7:50
